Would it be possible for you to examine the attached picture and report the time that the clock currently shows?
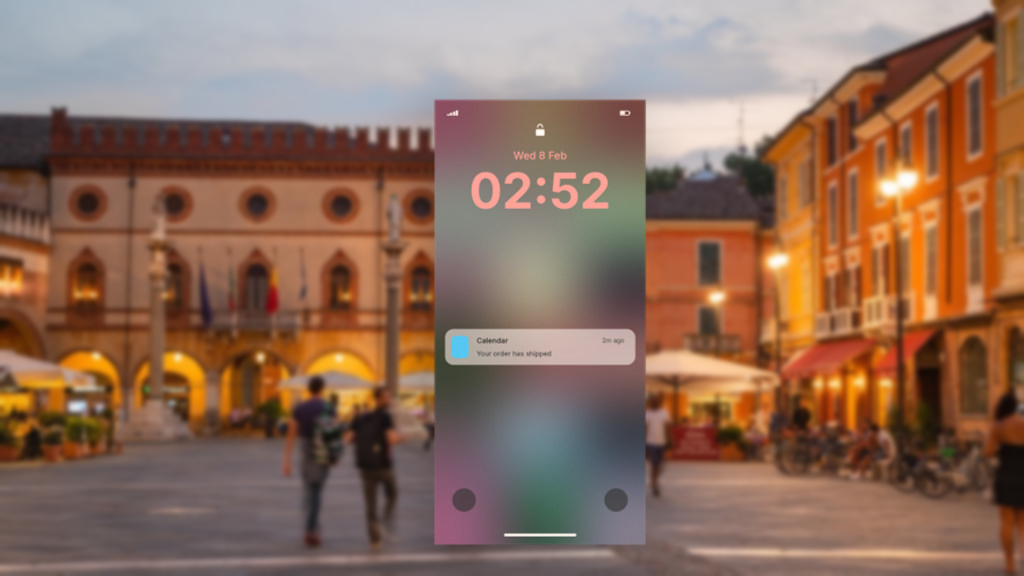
2:52
